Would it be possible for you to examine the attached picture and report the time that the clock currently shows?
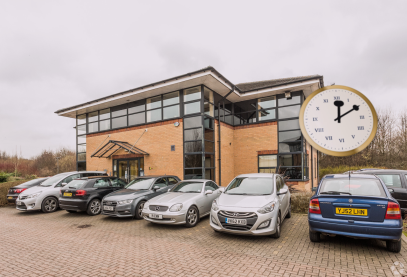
12:10
